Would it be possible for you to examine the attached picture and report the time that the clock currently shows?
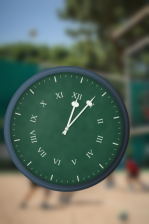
12:04
